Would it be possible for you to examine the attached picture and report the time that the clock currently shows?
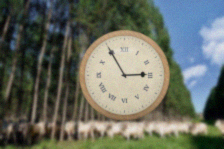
2:55
